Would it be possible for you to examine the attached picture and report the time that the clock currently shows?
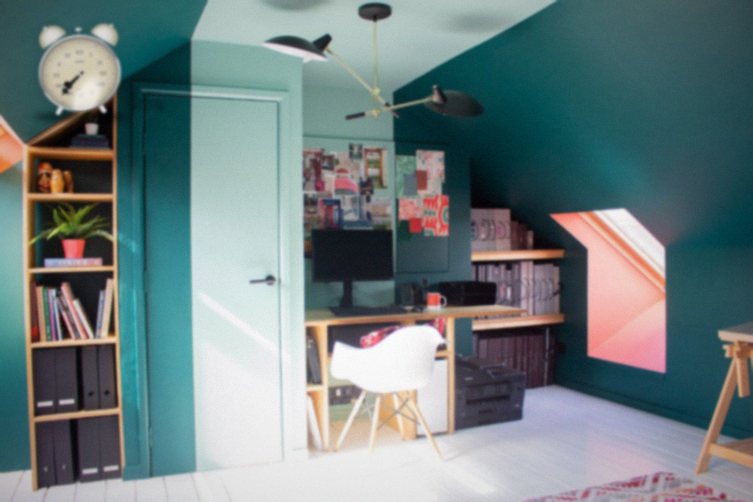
7:37
